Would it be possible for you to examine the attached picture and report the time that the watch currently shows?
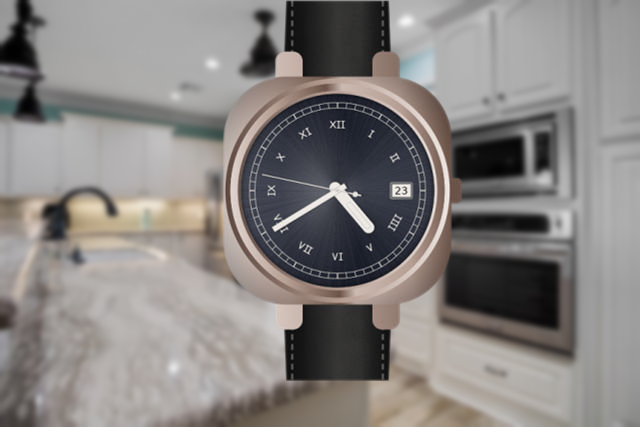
4:39:47
